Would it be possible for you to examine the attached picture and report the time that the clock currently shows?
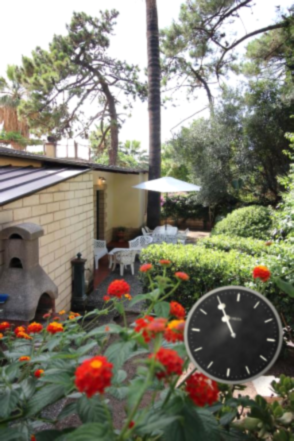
10:55
